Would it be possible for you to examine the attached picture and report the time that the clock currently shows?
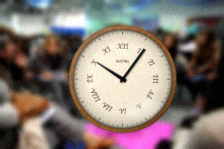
10:06
